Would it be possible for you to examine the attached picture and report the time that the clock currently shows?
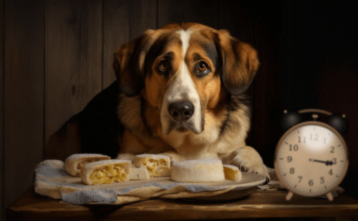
3:16
